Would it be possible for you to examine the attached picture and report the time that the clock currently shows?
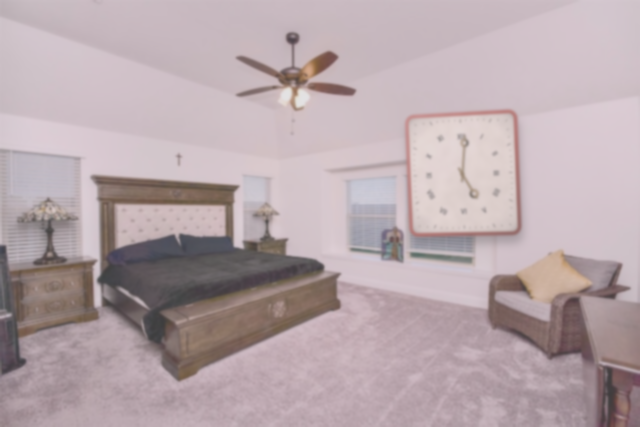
5:01
